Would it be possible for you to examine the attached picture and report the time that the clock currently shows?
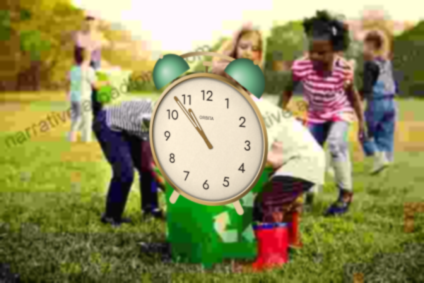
10:53
